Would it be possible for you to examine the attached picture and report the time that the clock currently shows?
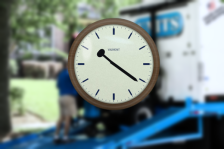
10:21
